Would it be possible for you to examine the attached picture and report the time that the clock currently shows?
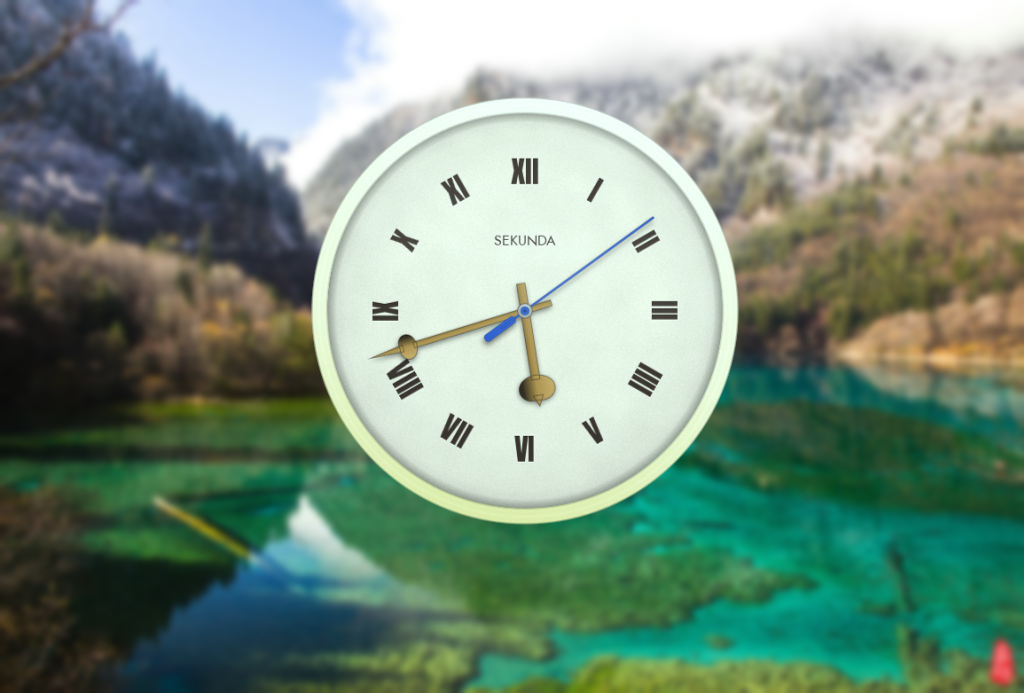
5:42:09
